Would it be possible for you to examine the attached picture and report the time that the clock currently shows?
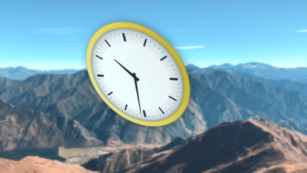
10:31
